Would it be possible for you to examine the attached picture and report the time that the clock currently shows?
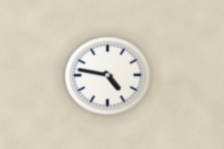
4:47
